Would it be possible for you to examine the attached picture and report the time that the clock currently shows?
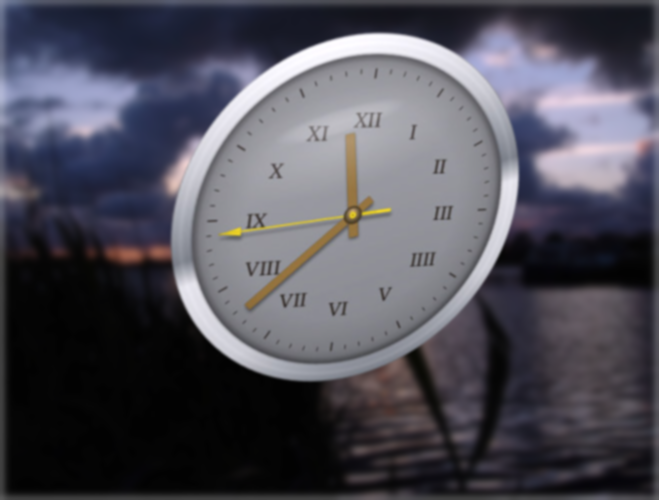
11:37:44
